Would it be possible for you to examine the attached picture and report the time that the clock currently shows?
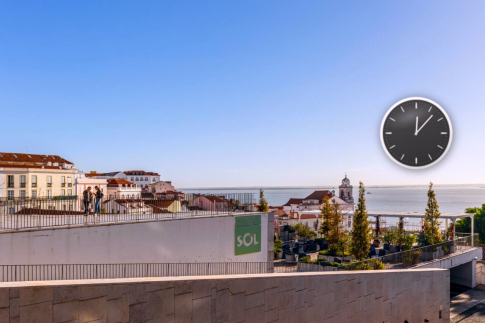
12:07
